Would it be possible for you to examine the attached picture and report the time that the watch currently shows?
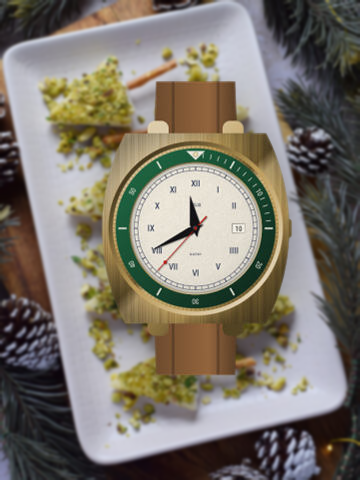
11:40:37
